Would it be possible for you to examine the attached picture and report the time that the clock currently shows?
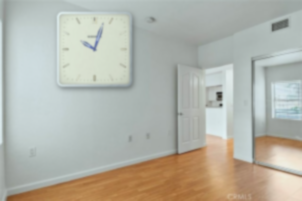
10:03
